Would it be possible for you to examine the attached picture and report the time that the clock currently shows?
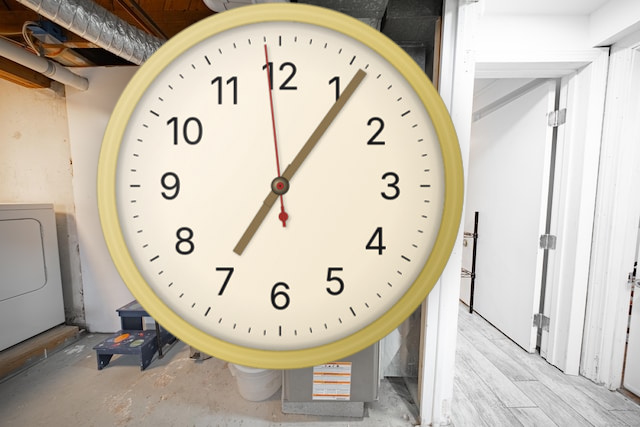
7:05:59
